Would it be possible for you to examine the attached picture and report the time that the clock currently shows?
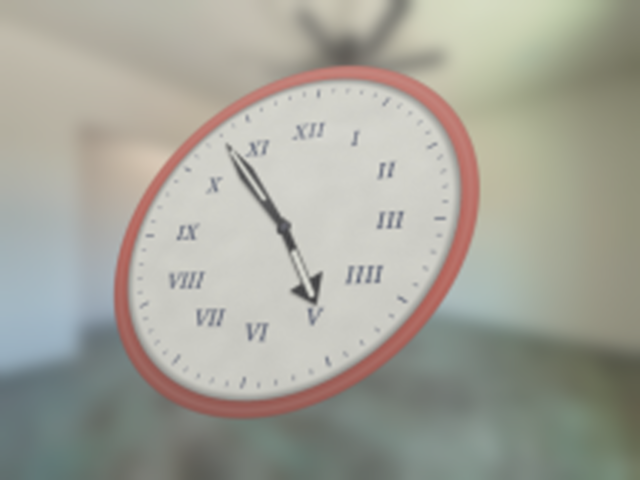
4:53
